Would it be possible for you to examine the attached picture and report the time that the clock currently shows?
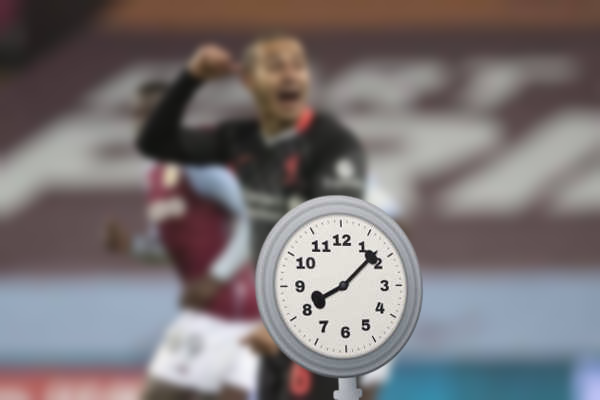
8:08
